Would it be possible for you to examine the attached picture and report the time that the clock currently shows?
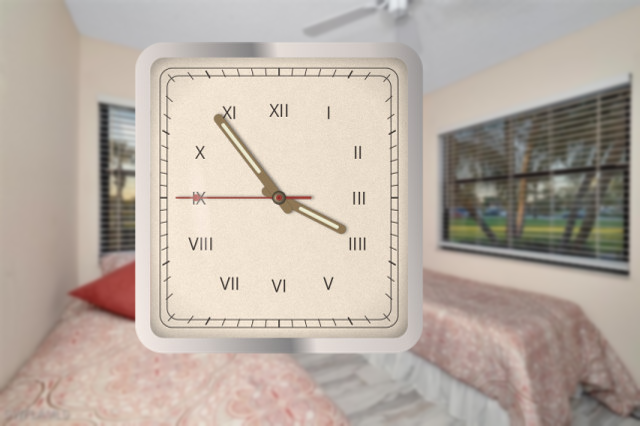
3:53:45
